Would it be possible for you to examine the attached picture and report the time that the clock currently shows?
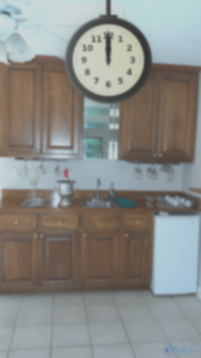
12:00
